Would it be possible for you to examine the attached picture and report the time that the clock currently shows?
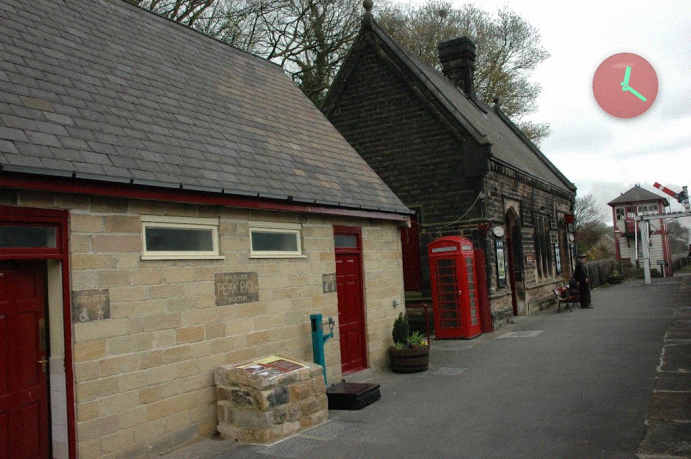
12:21
